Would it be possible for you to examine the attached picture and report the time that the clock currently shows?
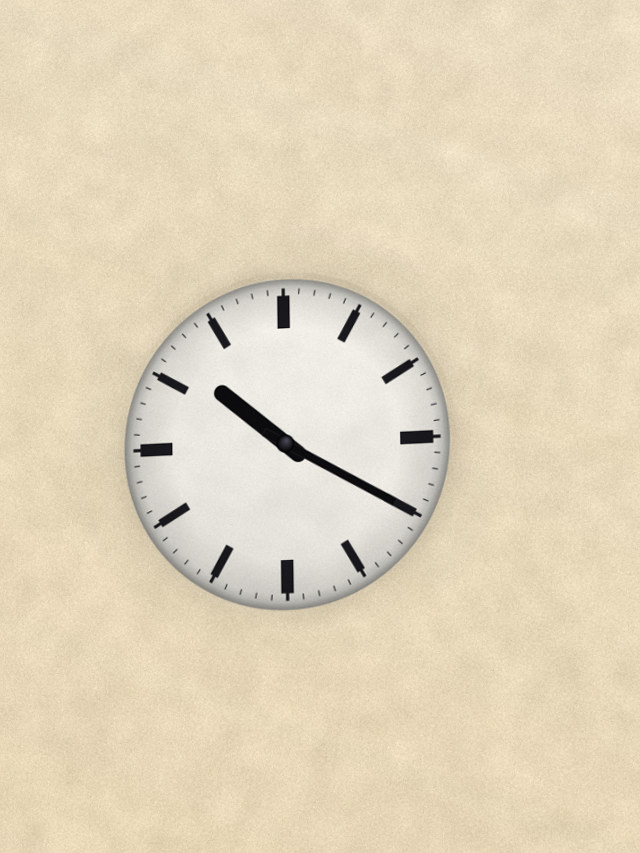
10:20
